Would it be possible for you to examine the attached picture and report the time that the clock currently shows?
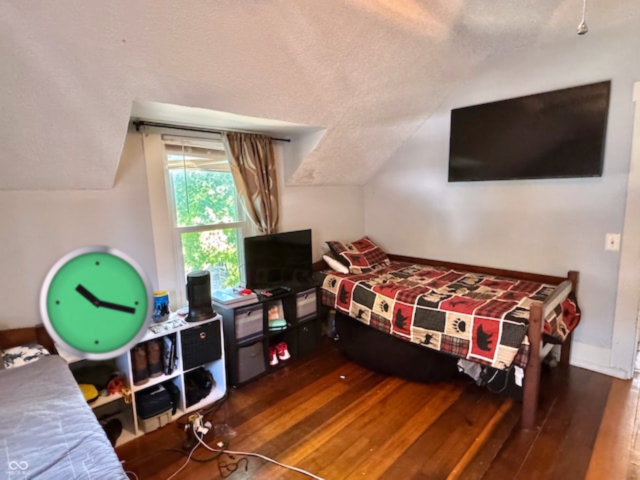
10:17
